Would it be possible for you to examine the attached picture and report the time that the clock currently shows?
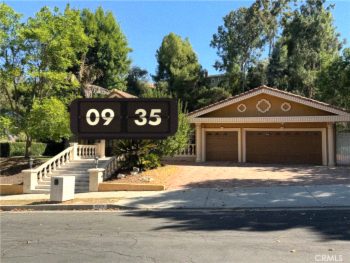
9:35
